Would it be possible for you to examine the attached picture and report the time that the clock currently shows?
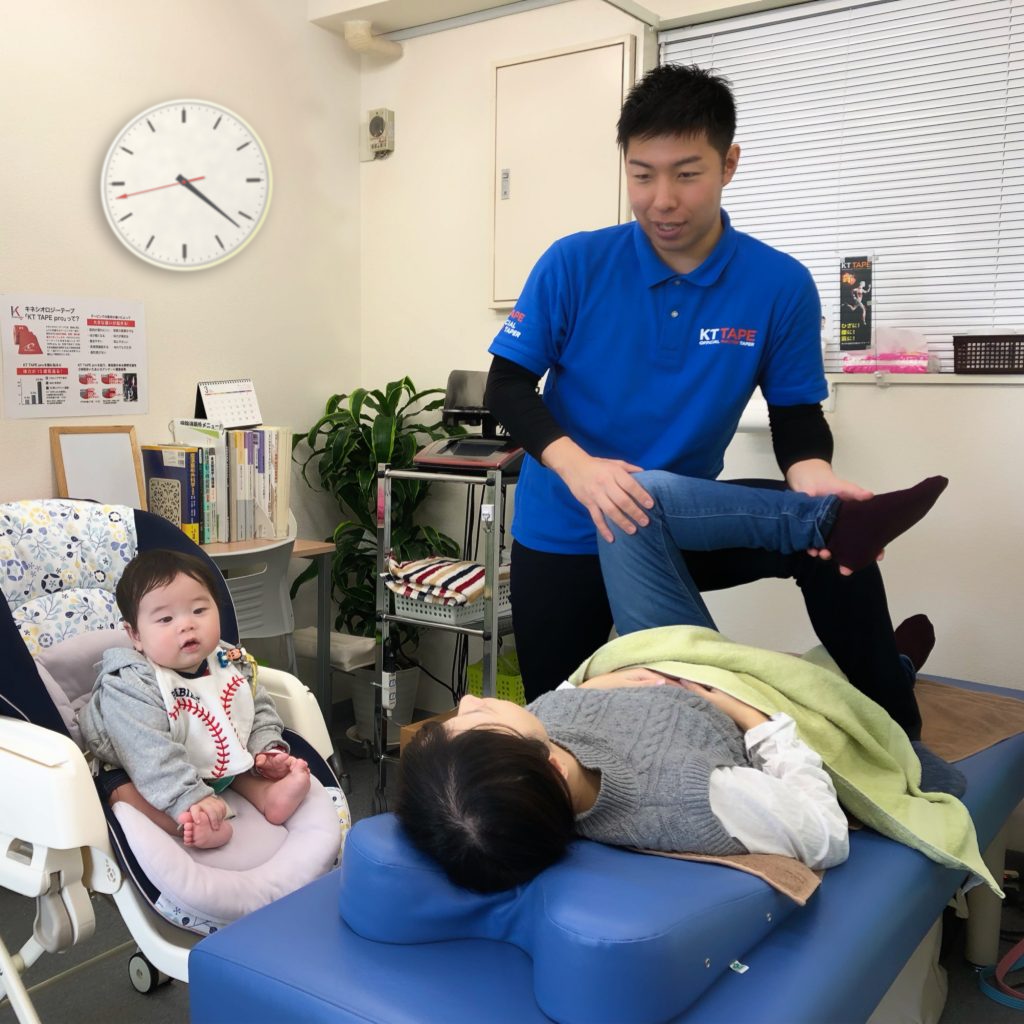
4:21:43
